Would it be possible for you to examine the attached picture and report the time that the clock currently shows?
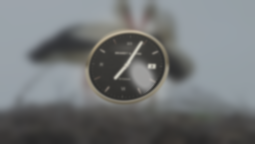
7:04
